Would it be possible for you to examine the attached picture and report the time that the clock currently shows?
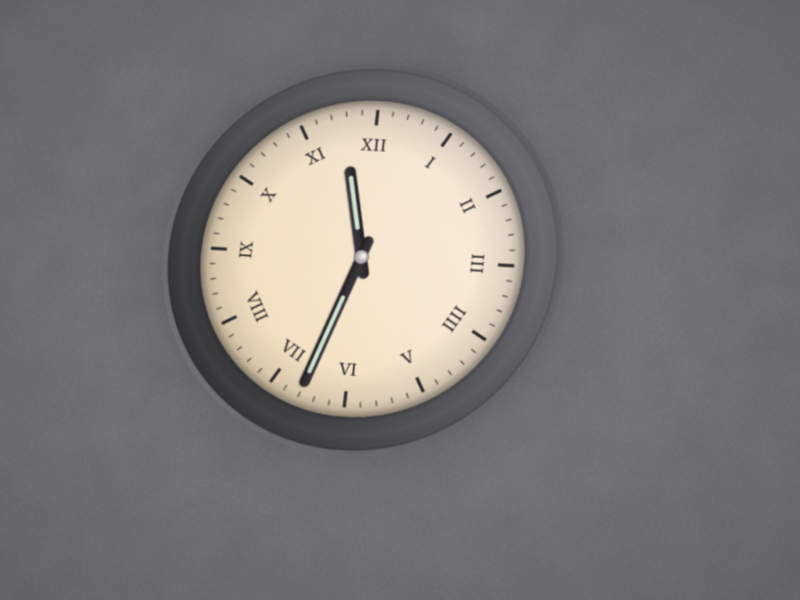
11:33
